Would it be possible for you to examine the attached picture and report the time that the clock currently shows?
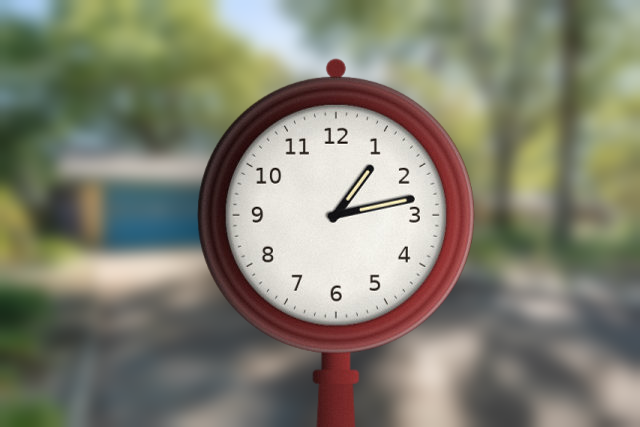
1:13
